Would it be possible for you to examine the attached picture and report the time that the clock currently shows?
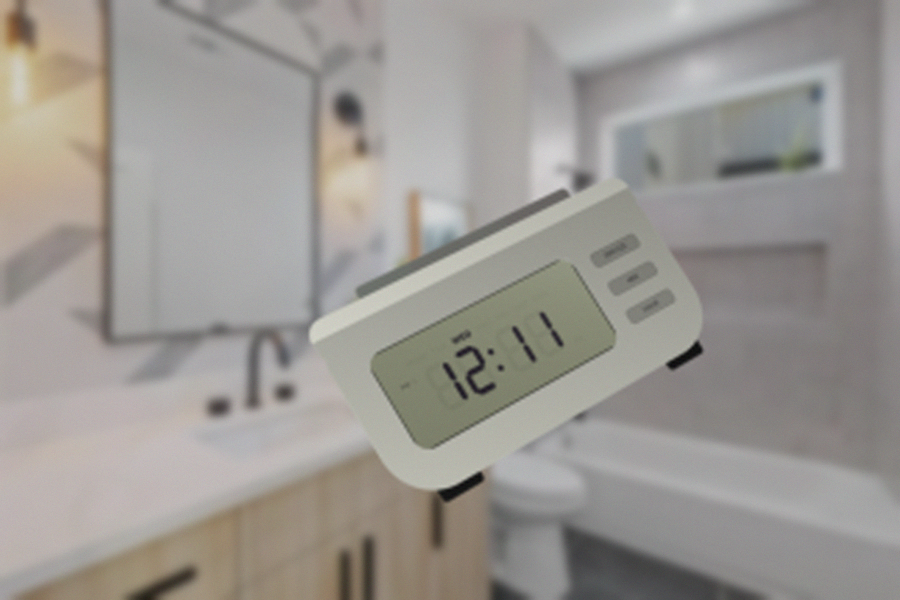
12:11
